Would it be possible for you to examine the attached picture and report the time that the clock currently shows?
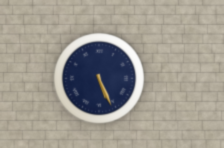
5:26
